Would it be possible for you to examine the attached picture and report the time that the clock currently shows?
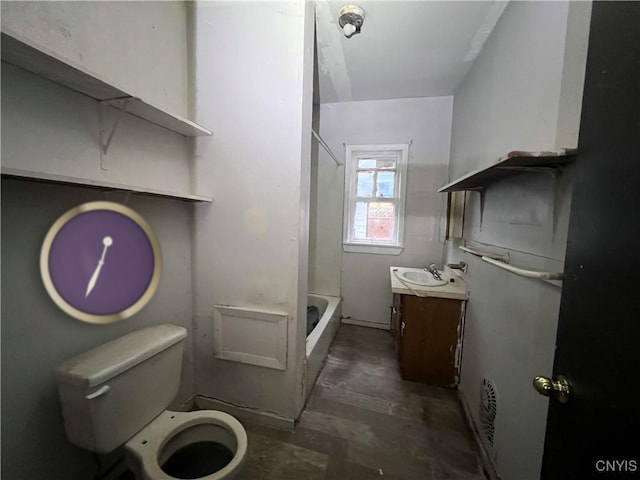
12:34
